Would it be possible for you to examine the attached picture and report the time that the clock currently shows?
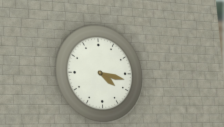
4:17
